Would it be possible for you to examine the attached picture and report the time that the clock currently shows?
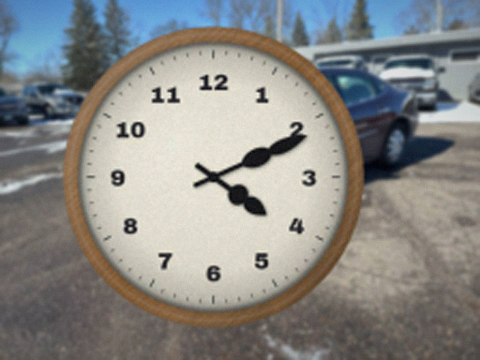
4:11
